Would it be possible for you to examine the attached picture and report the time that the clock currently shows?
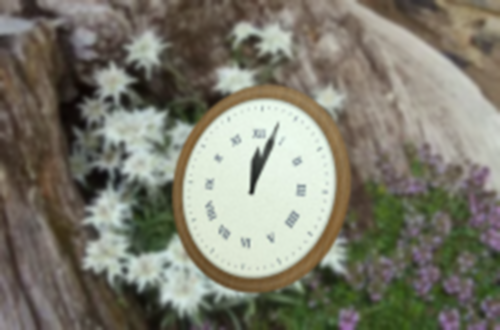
12:03
